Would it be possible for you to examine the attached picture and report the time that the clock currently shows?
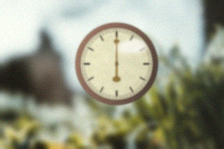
6:00
